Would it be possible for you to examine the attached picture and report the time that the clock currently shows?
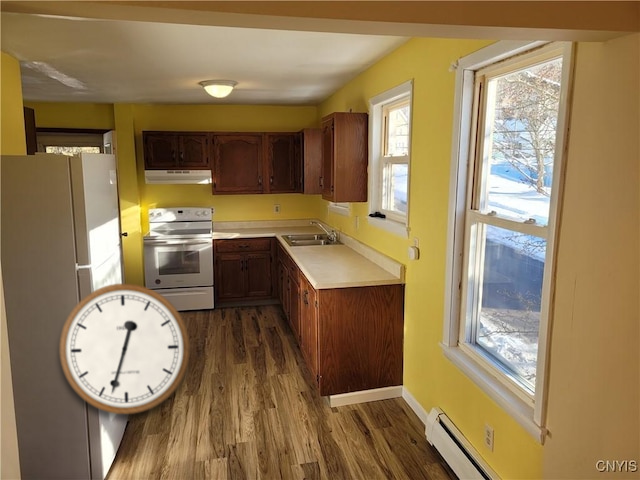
12:33
